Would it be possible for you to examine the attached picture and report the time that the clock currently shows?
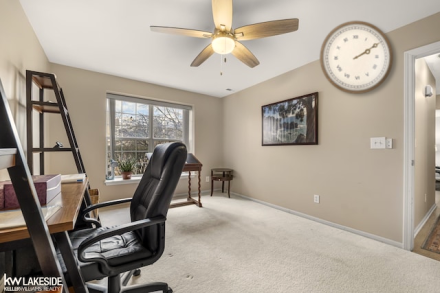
2:10
